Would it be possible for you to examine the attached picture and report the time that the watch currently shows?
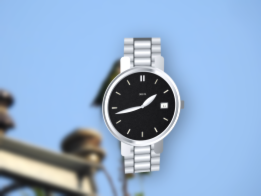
1:43
